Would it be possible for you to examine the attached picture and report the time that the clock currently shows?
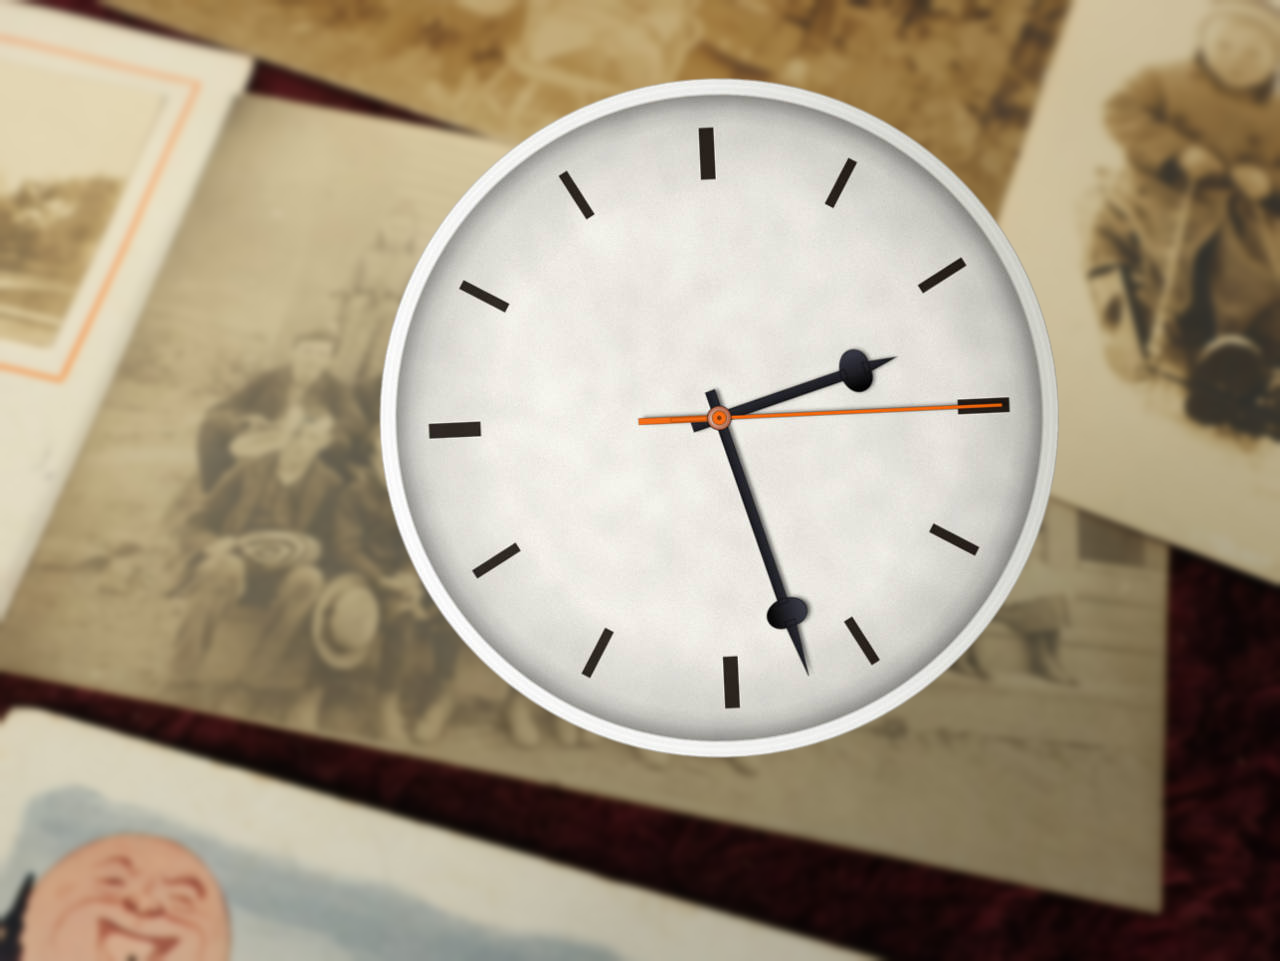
2:27:15
